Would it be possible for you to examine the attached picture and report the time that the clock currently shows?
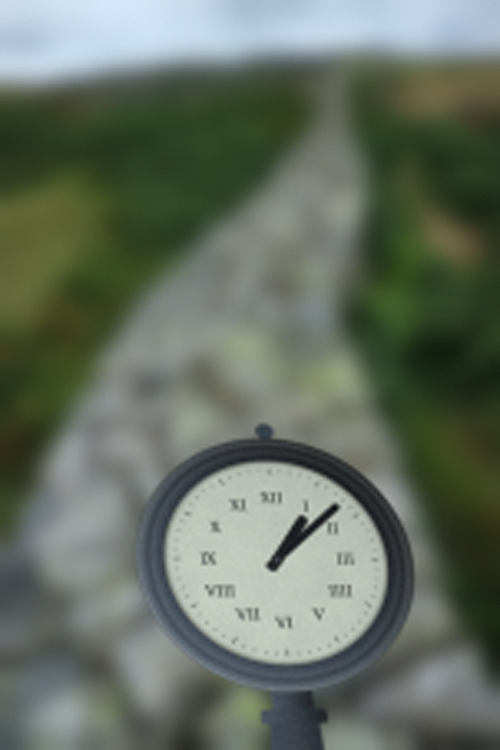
1:08
